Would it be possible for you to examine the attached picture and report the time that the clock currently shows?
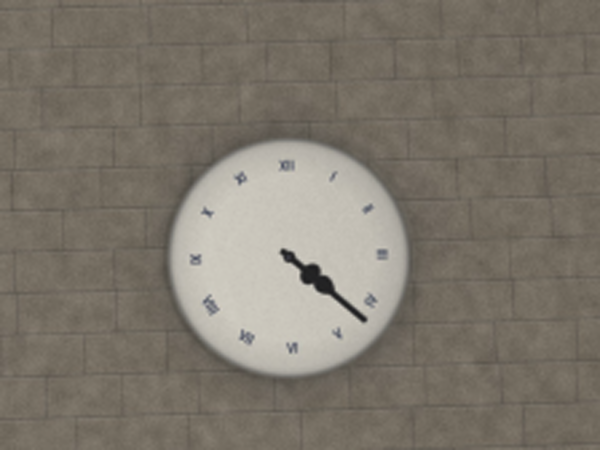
4:22
